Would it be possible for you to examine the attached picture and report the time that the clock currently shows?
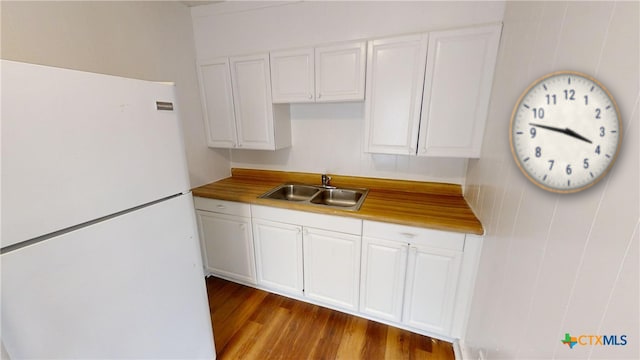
3:47
